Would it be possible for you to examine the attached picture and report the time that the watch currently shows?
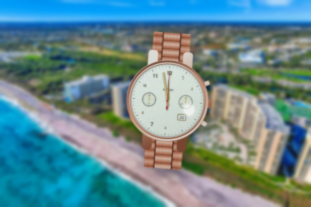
11:58
